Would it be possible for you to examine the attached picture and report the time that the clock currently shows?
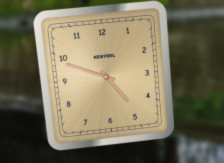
4:49
